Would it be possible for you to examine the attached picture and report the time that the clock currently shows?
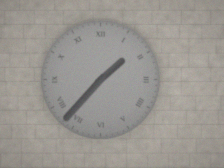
1:37
